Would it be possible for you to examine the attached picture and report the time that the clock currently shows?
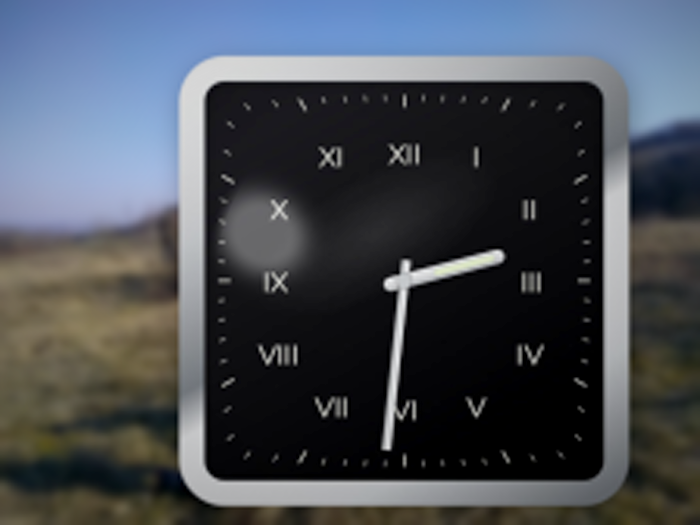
2:31
